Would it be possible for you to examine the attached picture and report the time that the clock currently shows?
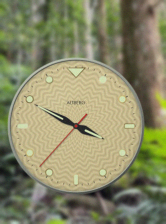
3:49:37
